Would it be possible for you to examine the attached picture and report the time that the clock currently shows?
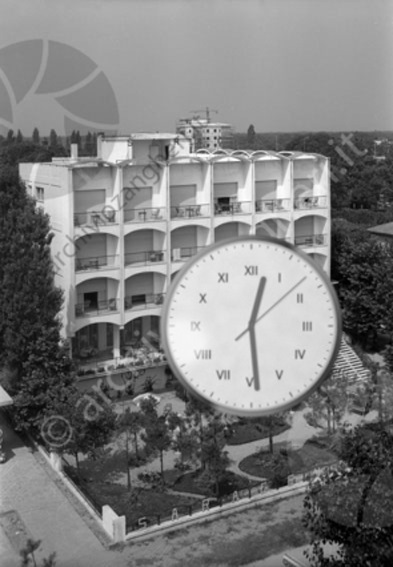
12:29:08
